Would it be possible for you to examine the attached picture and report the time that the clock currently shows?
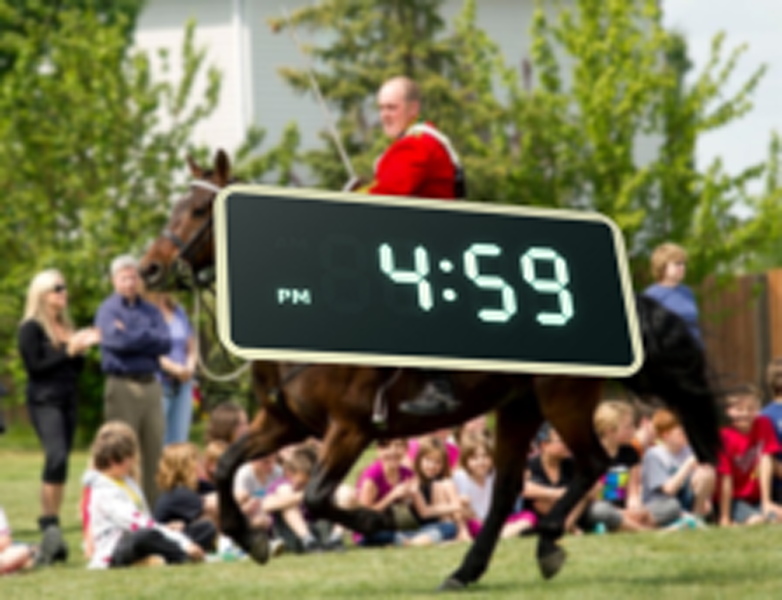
4:59
